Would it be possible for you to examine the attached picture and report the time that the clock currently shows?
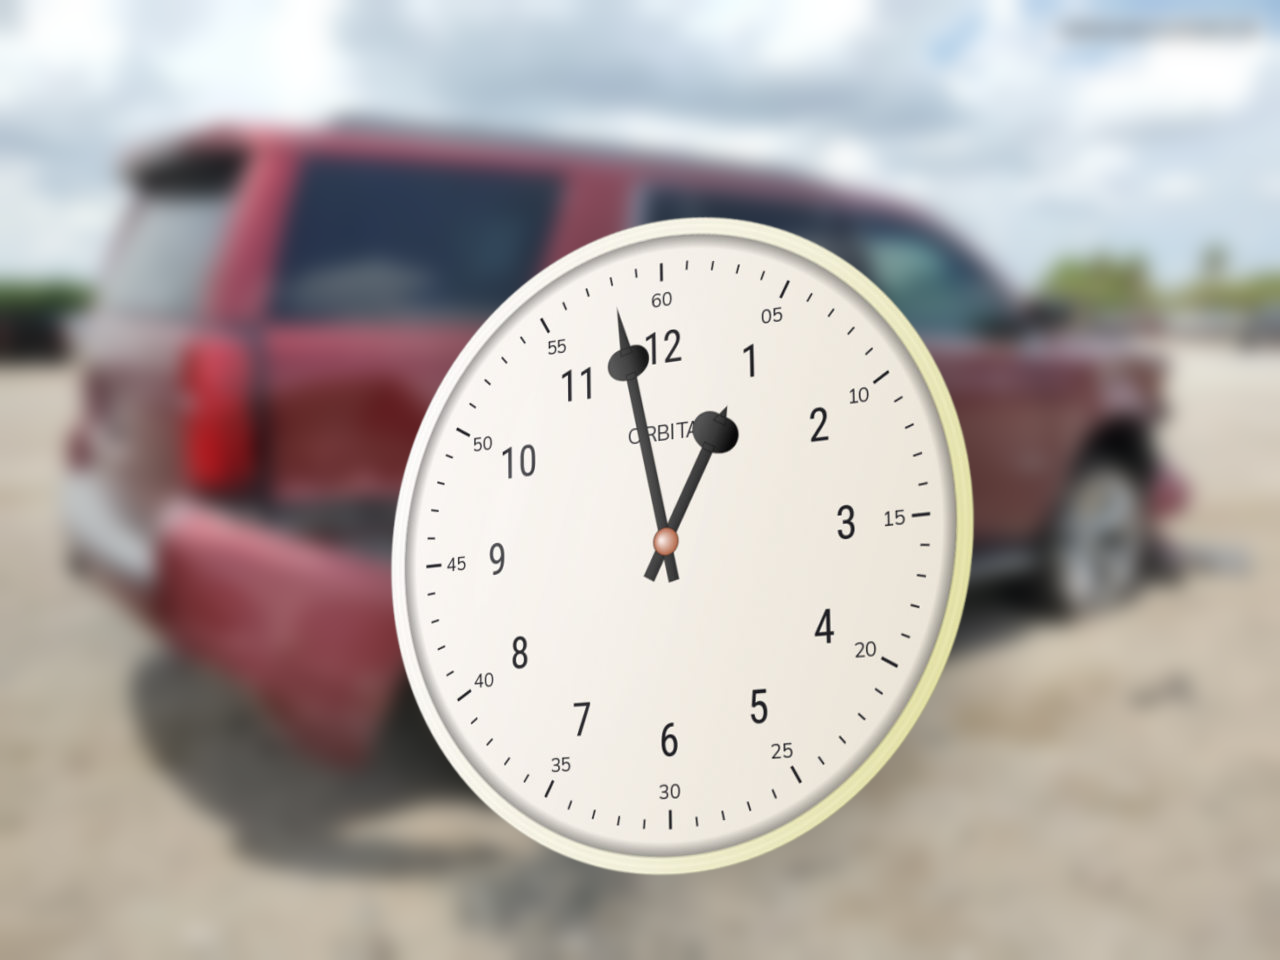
12:58
